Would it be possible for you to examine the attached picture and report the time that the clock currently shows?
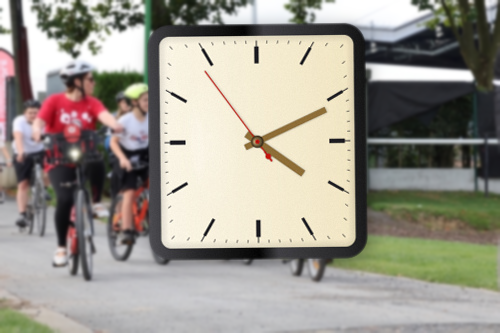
4:10:54
